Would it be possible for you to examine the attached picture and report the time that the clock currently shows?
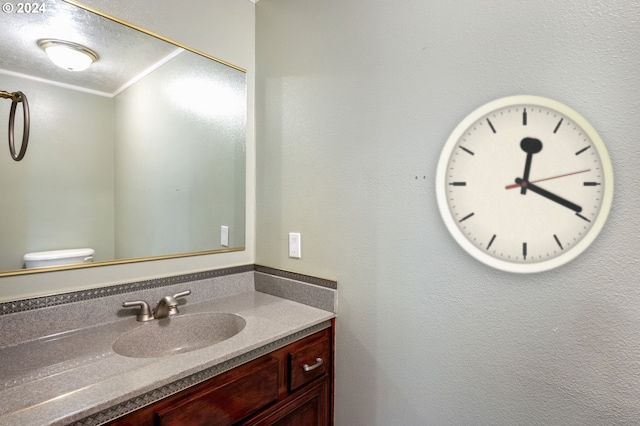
12:19:13
